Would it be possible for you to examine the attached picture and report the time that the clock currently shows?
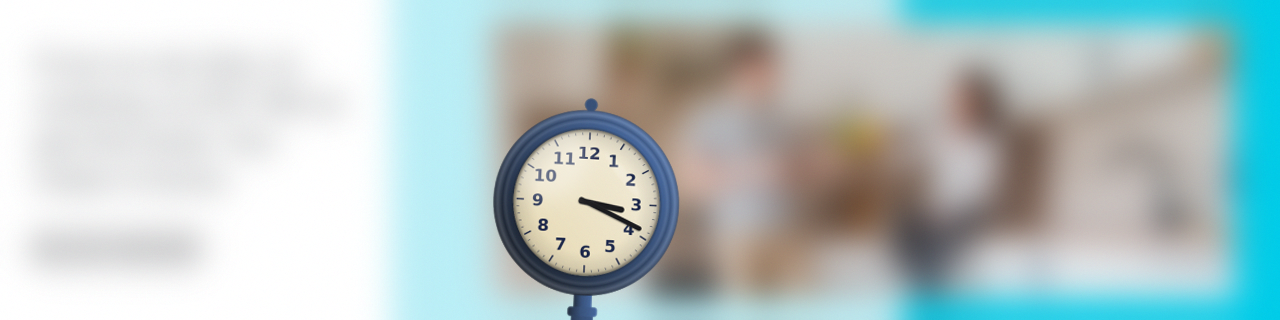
3:19
